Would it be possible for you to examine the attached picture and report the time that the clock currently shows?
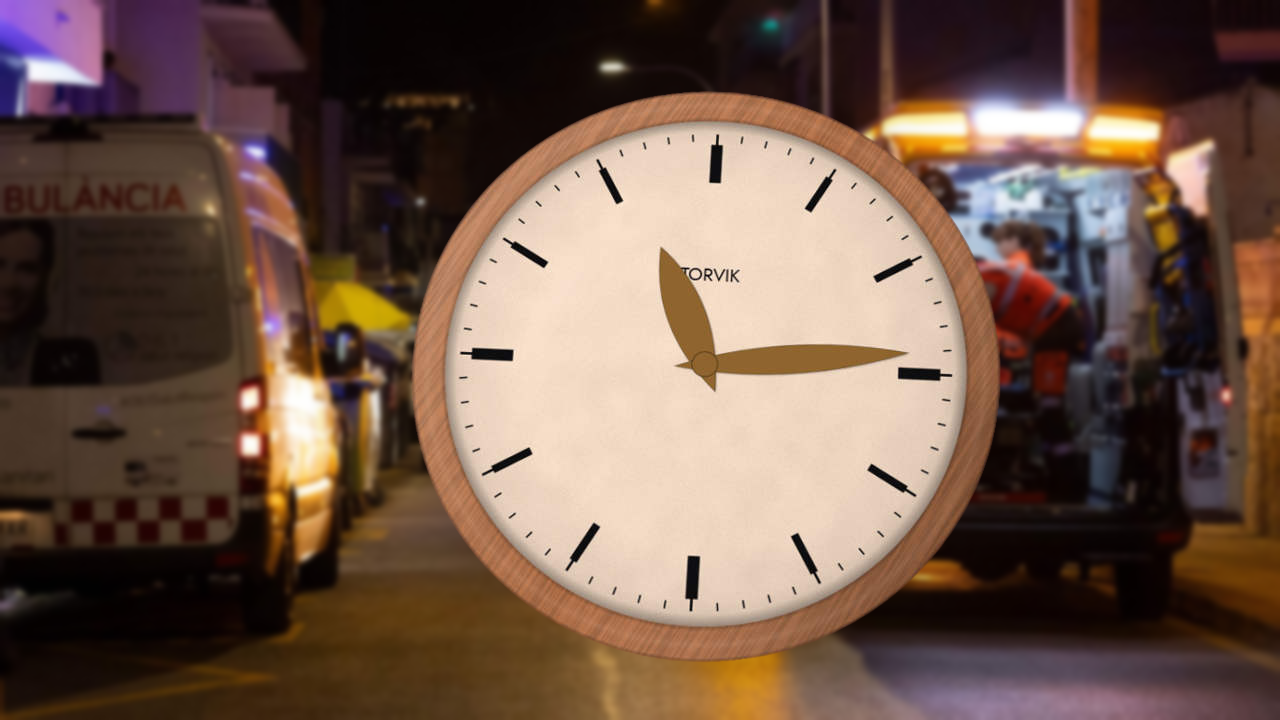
11:14
